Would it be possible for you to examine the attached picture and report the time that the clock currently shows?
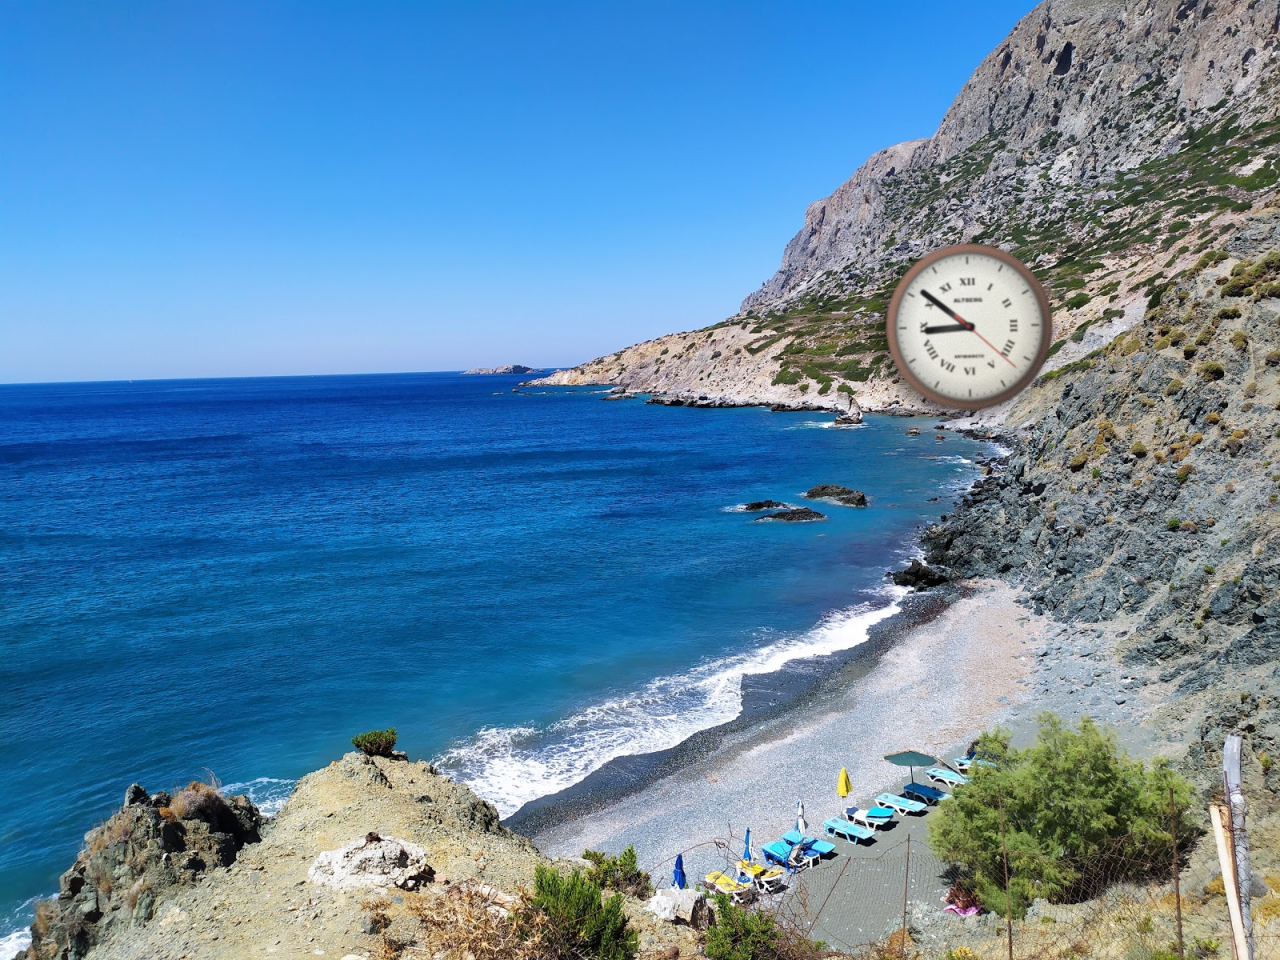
8:51:22
